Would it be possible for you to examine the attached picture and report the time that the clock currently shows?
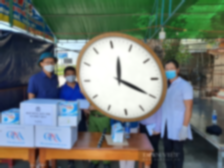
12:20
